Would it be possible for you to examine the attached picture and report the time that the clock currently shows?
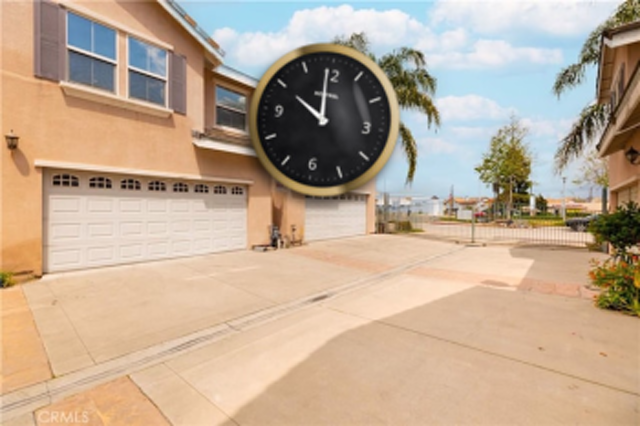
9:59
